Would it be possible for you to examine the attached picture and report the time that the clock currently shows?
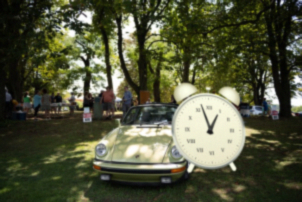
12:57
